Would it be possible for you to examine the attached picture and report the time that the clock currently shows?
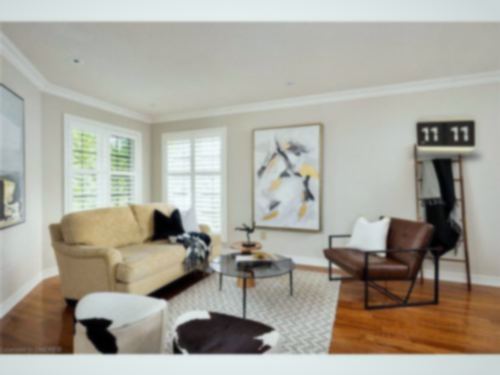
11:11
